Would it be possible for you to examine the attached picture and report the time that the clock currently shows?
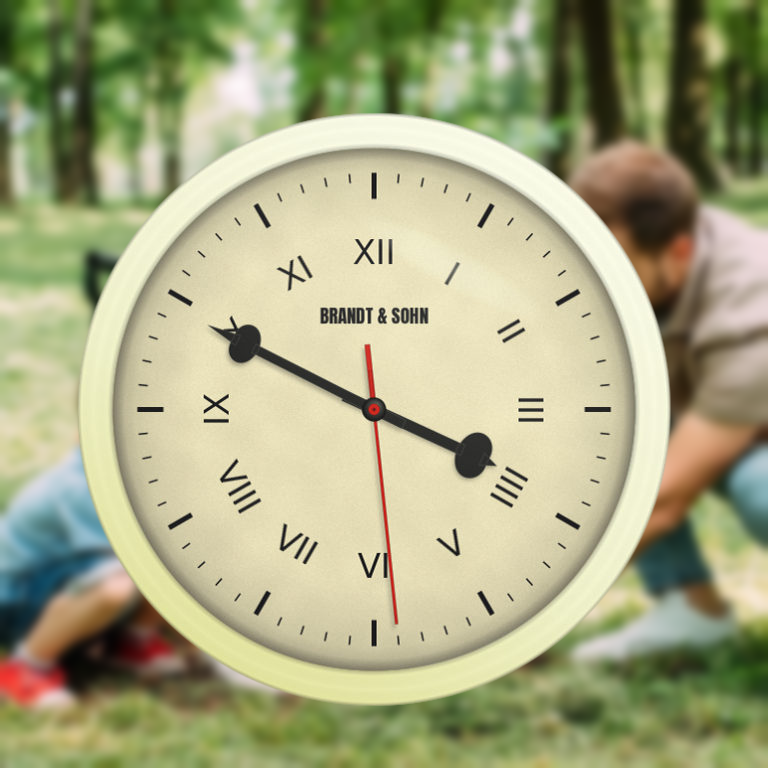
3:49:29
